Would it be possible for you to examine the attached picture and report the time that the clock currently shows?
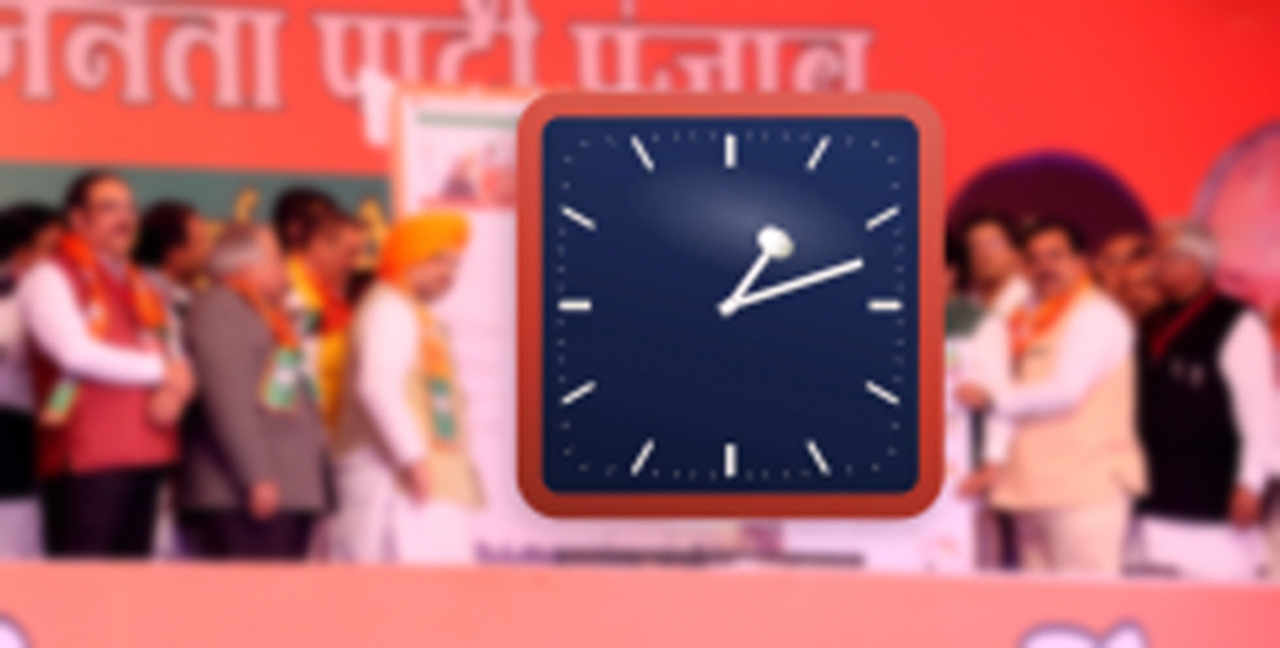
1:12
